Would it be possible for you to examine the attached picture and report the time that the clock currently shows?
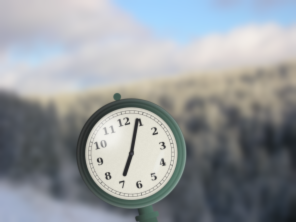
7:04
